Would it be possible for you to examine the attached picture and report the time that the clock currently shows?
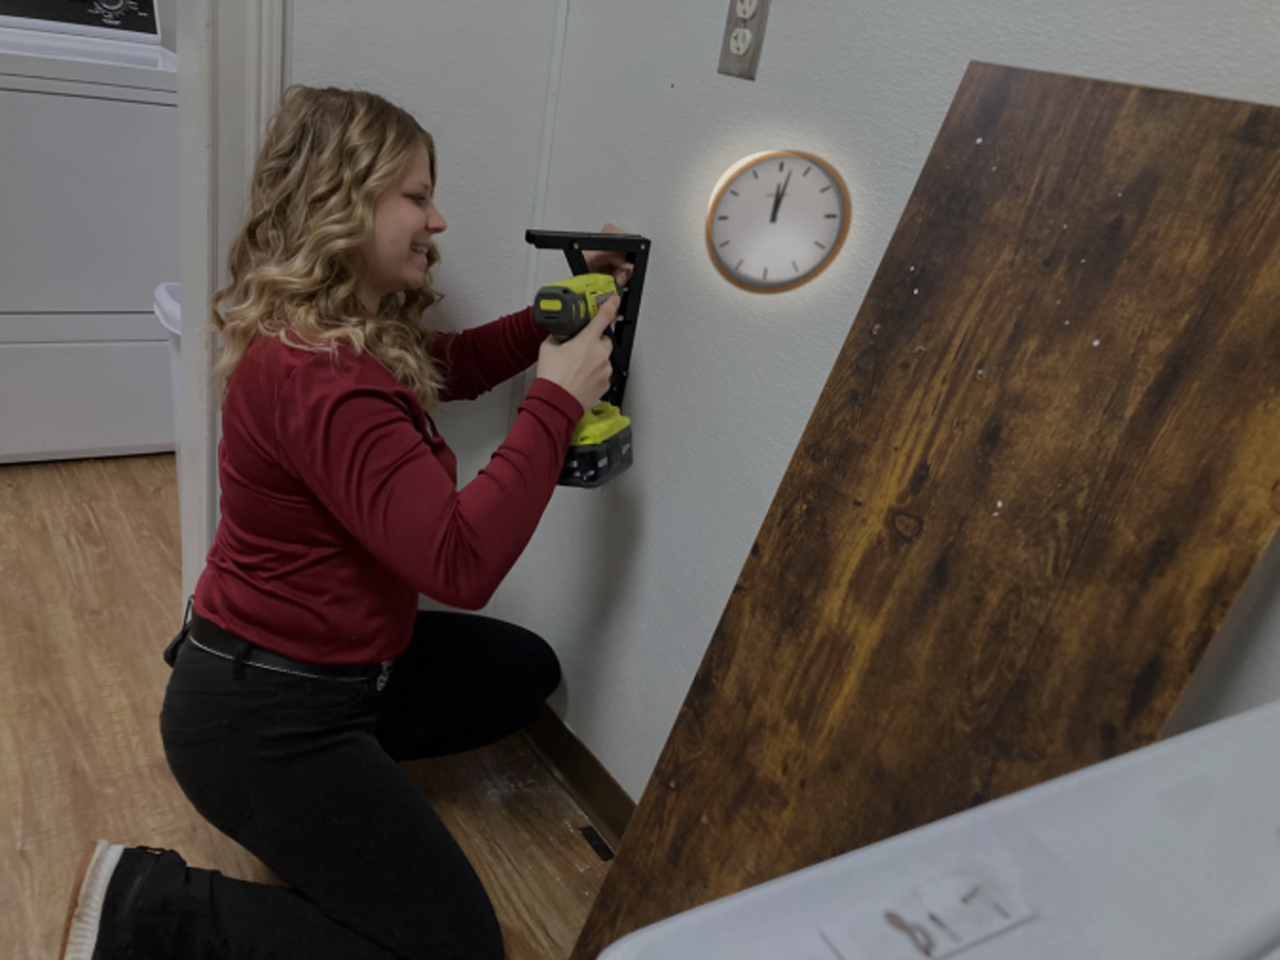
12:02
